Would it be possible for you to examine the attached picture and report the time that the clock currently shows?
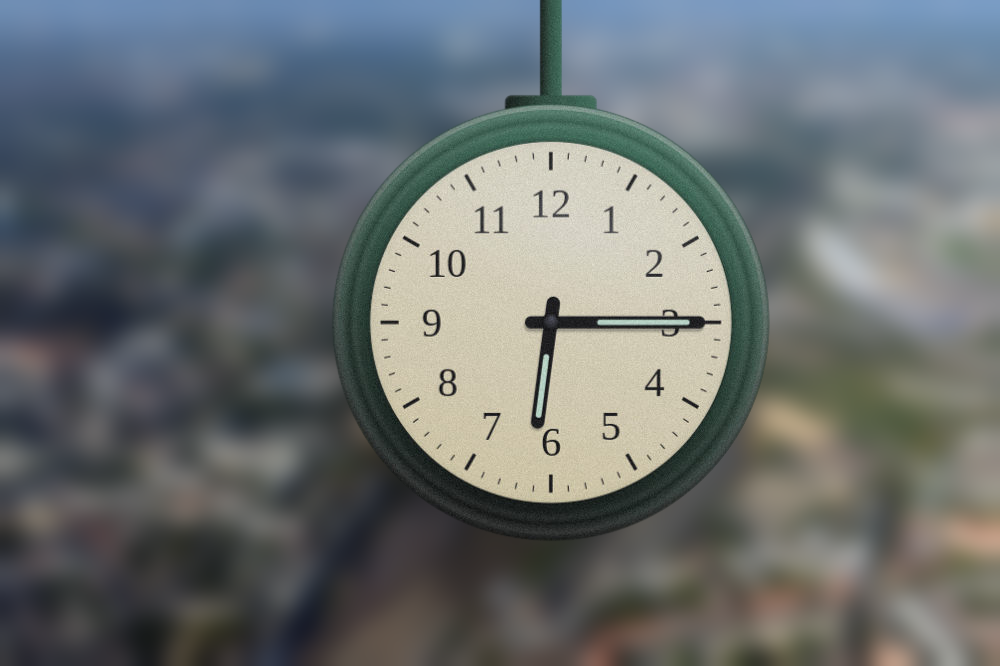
6:15
